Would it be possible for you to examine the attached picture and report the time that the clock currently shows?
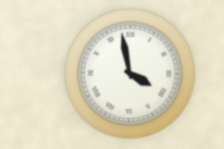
3:58
